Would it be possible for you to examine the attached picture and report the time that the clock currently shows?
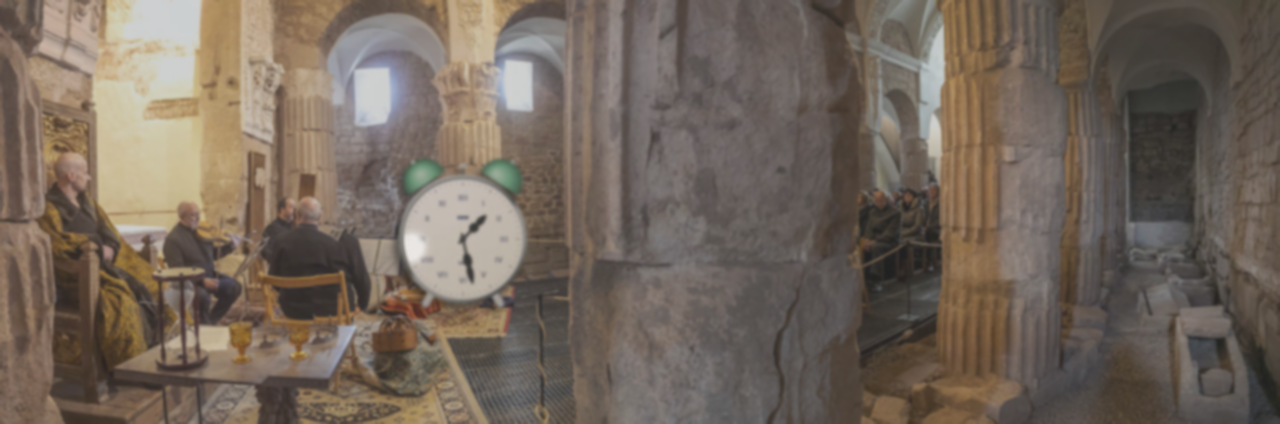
1:28
